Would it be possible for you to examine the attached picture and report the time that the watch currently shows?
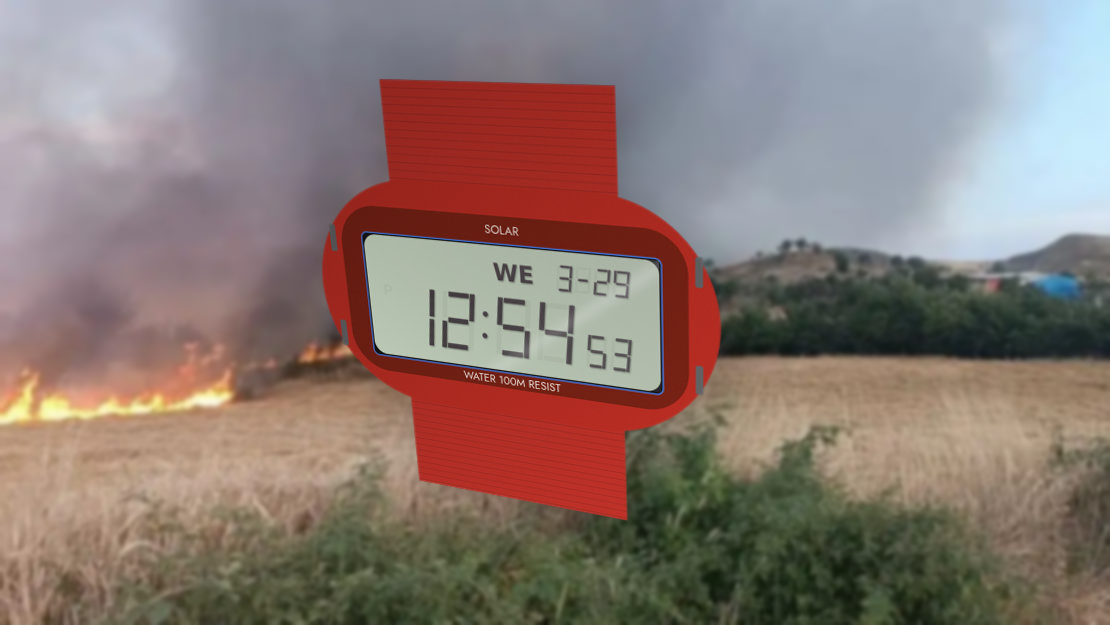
12:54:53
